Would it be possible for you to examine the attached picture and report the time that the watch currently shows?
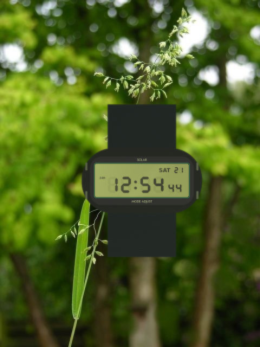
12:54:44
